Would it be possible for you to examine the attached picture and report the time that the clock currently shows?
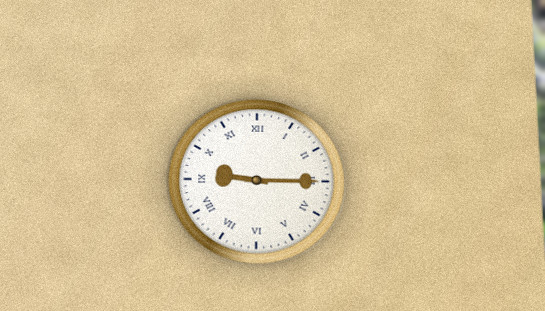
9:15
